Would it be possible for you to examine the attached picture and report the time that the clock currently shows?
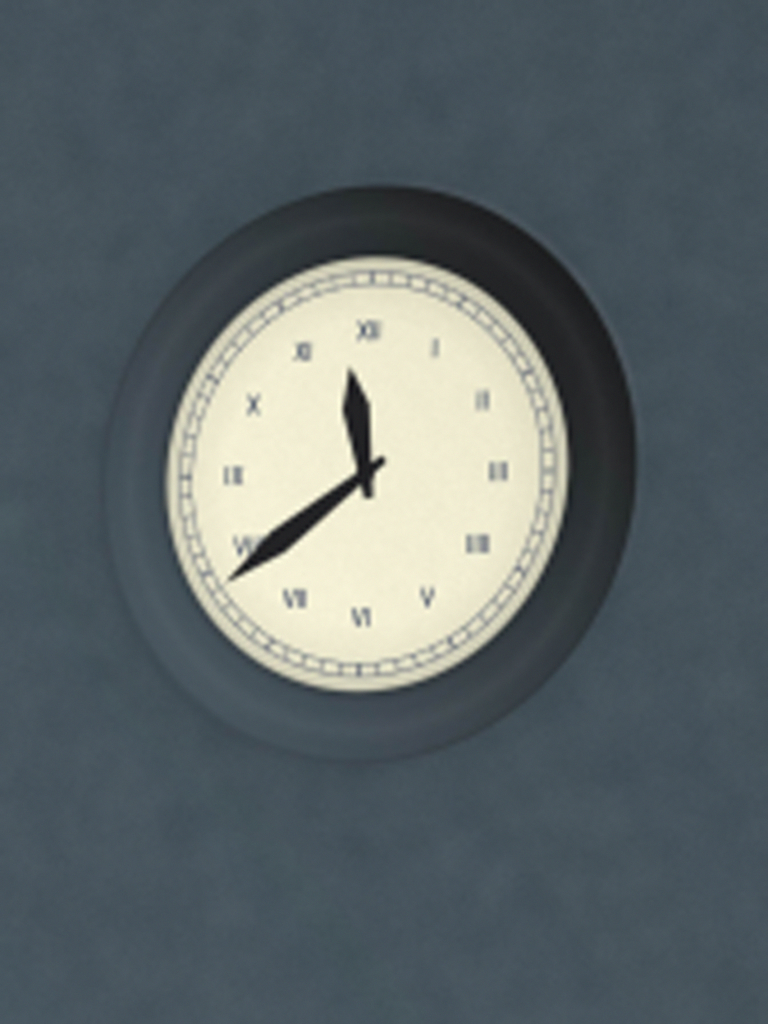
11:39
